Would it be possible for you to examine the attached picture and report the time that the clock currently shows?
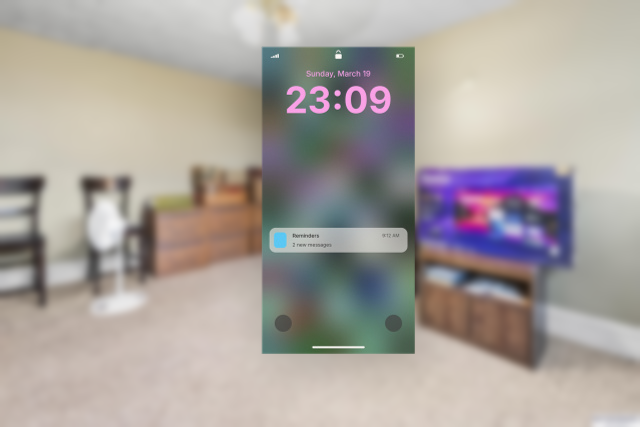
23:09
